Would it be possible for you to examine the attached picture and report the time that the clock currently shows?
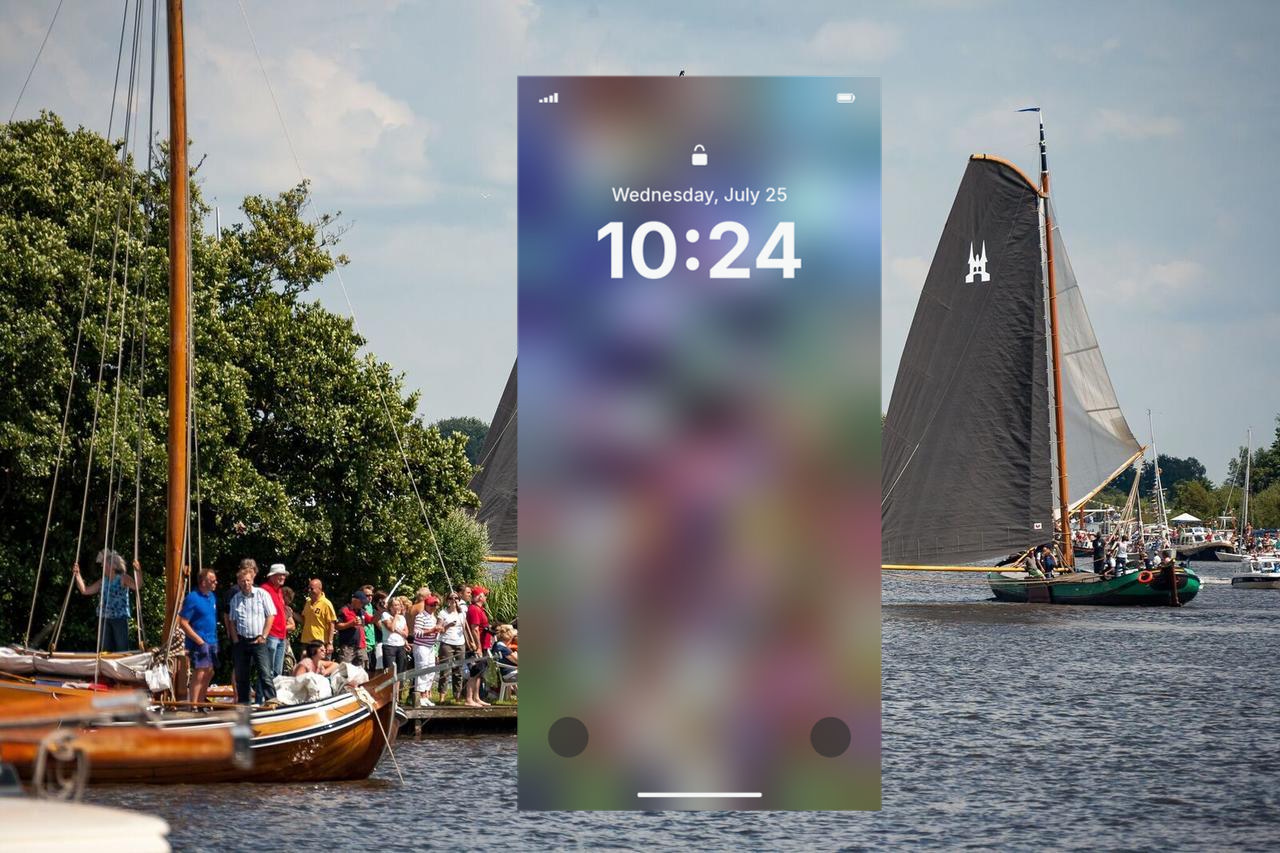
10:24
